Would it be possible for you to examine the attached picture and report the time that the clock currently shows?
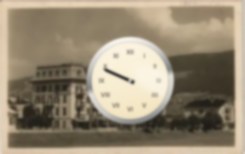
9:49
